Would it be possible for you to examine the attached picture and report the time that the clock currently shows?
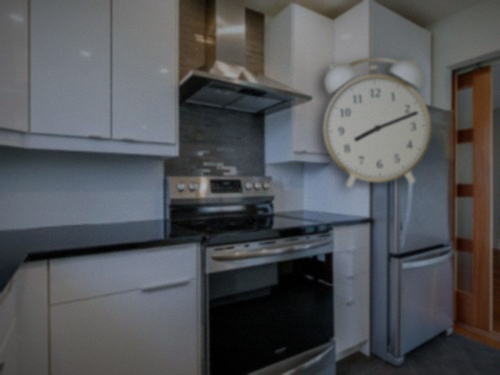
8:12
